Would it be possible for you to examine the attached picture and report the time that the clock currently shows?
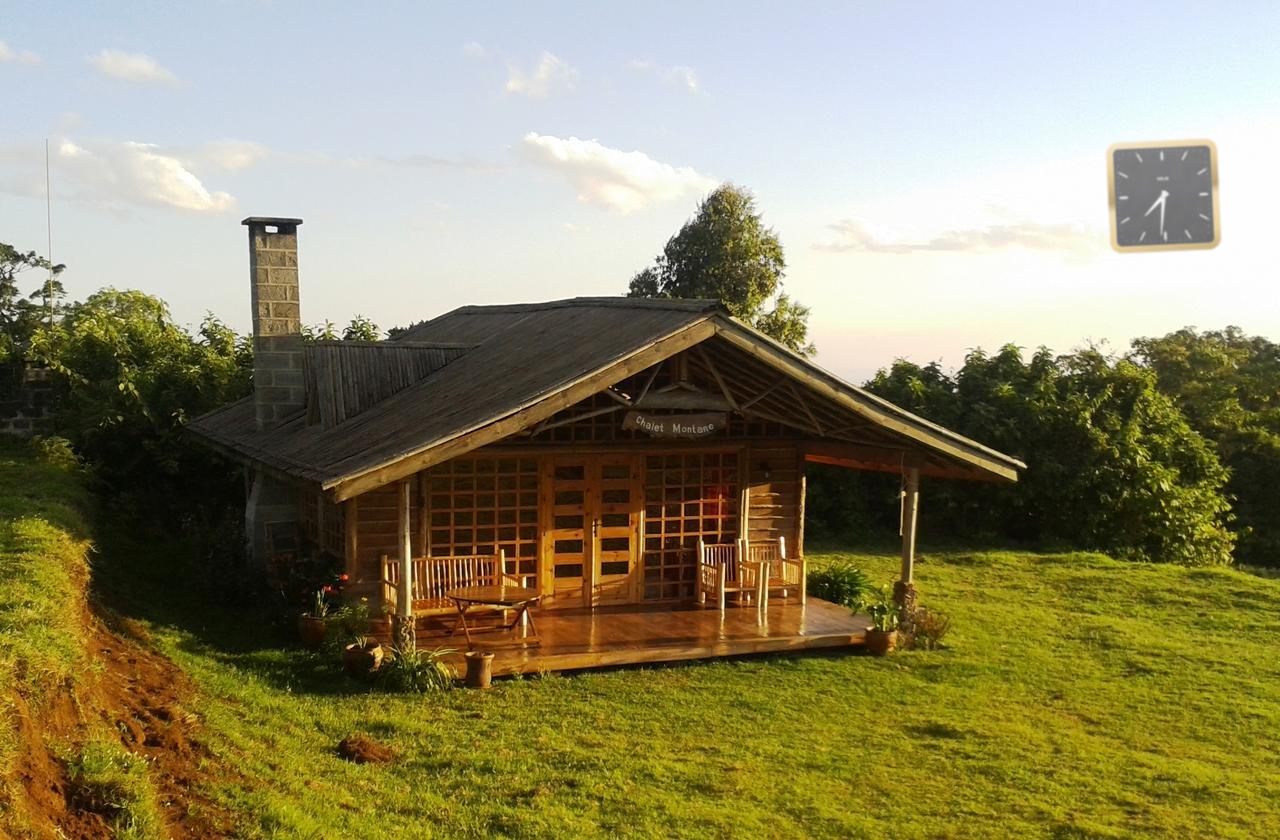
7:31
